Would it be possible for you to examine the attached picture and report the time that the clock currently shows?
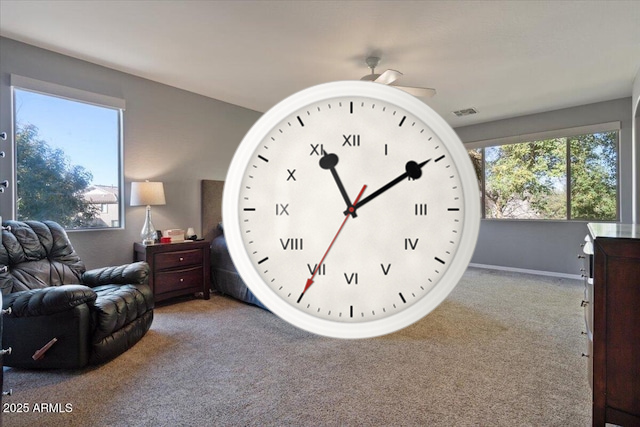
11:09:35
